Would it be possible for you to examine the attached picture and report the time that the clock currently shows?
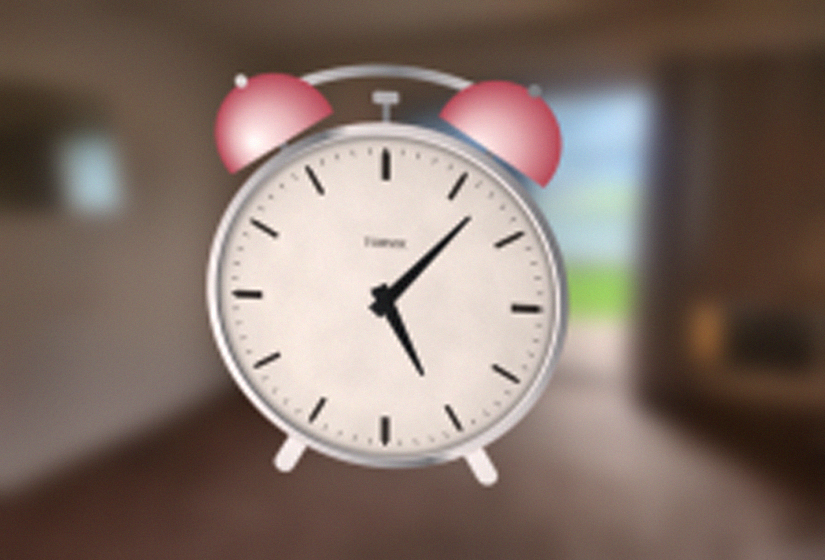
5:07
